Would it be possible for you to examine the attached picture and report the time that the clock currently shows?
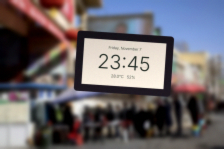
23:45
